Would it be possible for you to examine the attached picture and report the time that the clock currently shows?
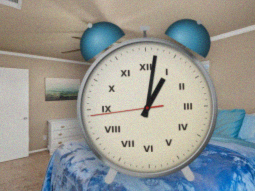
1:01:44
